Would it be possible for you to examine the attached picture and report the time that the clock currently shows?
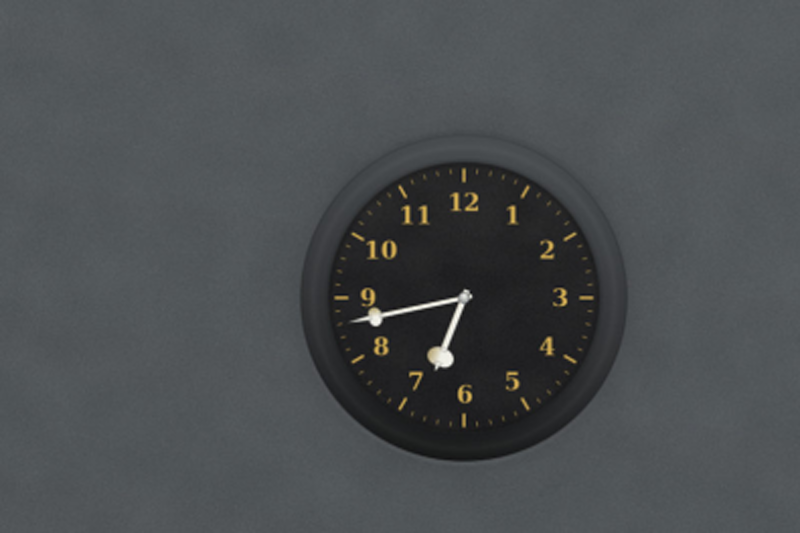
6:43
